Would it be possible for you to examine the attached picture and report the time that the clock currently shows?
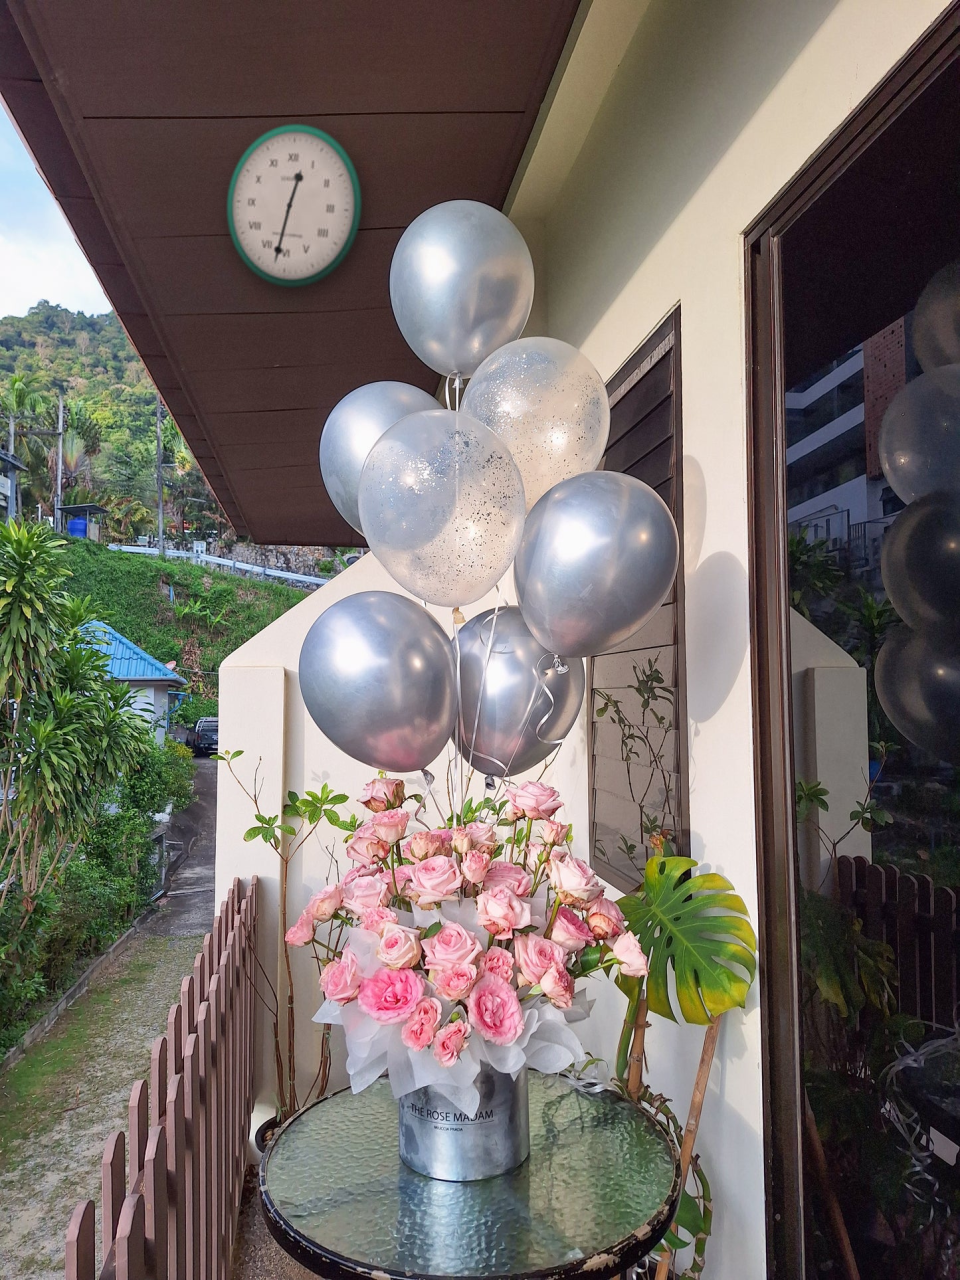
12:32
